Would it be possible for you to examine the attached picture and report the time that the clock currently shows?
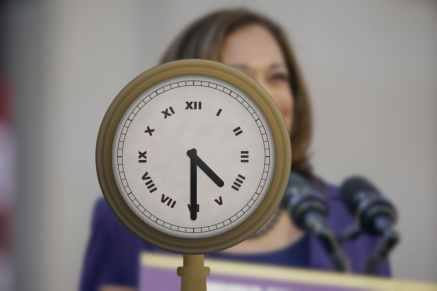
4:30
